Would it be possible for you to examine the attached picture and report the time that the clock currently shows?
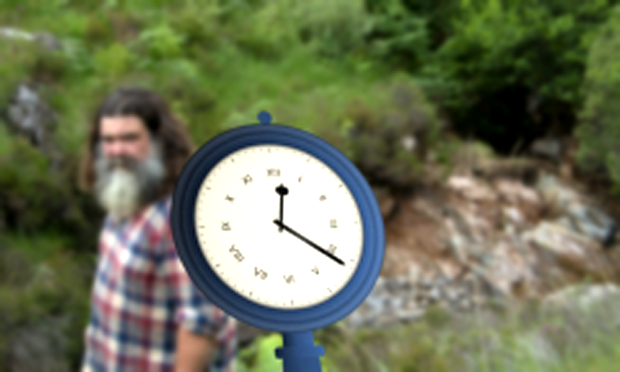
12:21
